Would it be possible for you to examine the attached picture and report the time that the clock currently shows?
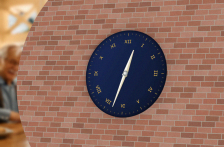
12:33
